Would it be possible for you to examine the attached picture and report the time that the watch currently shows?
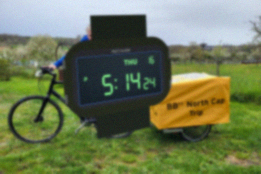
5:14
